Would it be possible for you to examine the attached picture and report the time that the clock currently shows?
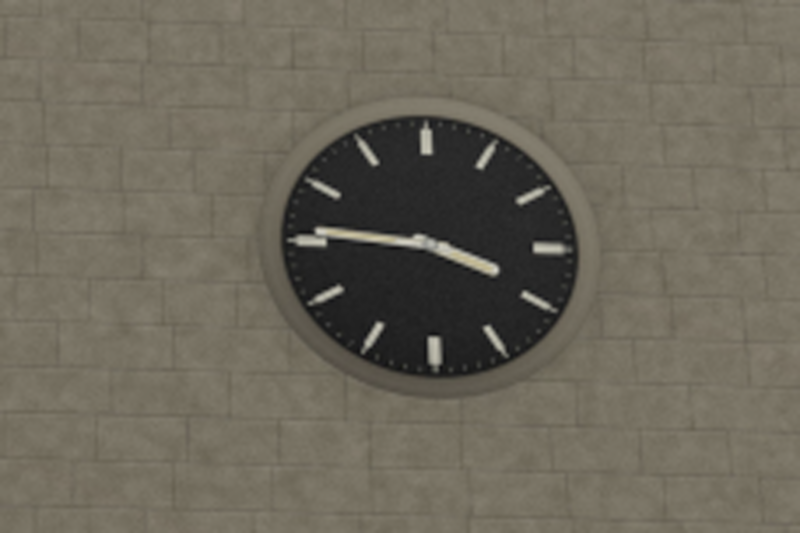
3:46
